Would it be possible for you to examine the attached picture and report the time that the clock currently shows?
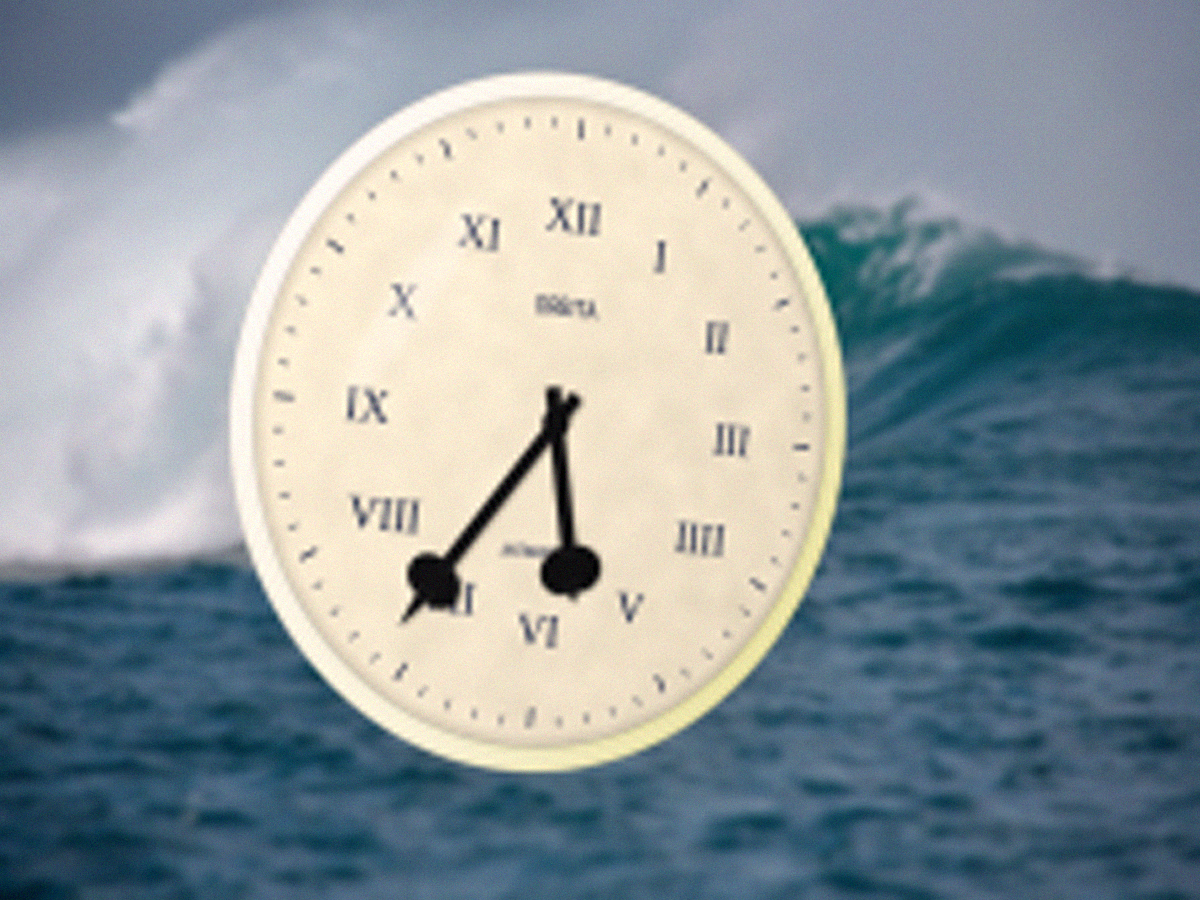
5:36
